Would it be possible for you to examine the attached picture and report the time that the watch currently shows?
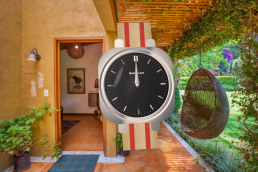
12:00
